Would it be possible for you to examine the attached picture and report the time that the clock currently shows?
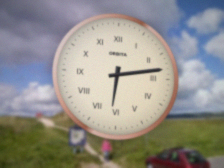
6:13
